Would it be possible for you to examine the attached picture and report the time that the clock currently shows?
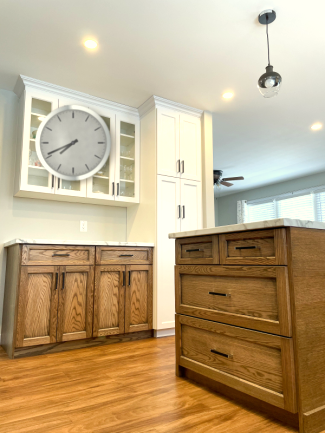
7:41
